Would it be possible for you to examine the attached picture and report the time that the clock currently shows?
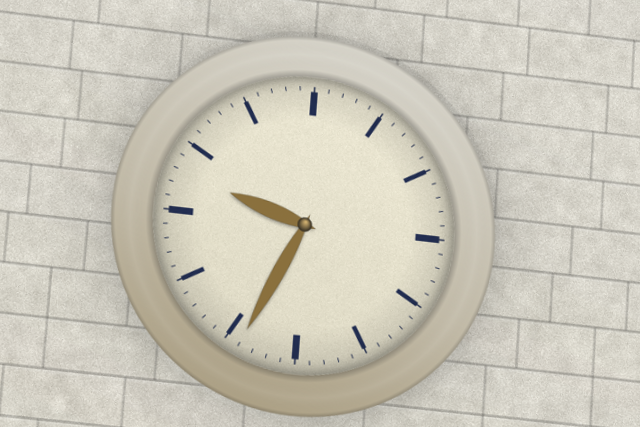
9:34
